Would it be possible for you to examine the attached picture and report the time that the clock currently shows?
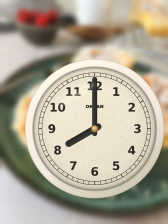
8:00
